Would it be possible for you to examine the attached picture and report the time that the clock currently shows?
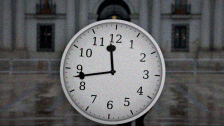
11:43
